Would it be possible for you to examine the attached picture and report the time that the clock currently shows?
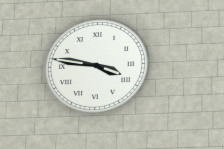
3:47
